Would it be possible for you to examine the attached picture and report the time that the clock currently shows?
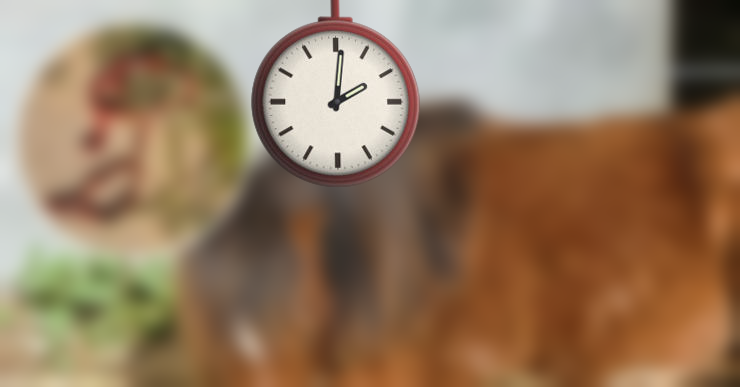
2:01
